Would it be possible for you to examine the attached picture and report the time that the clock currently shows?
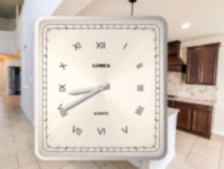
8:40
